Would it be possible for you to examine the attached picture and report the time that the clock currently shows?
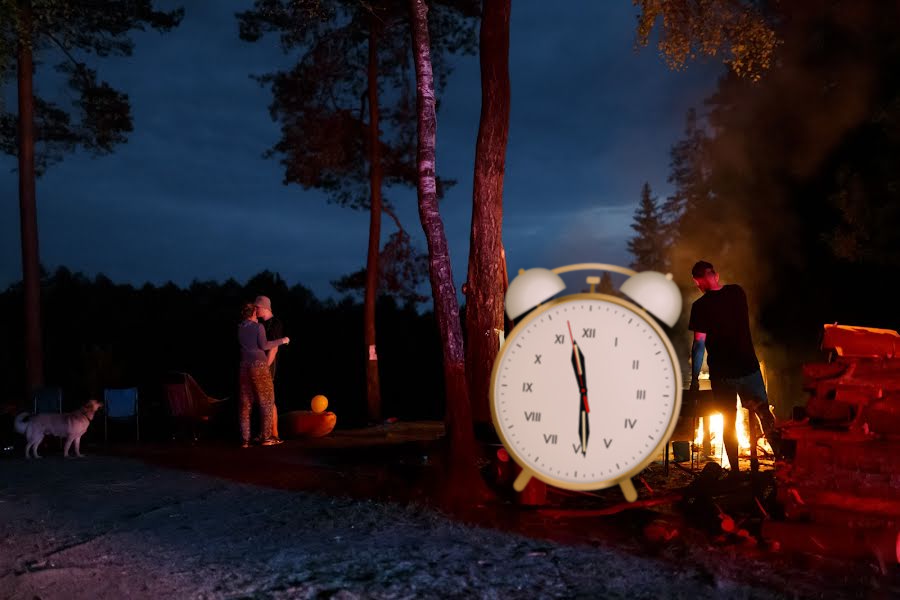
11:28:57
